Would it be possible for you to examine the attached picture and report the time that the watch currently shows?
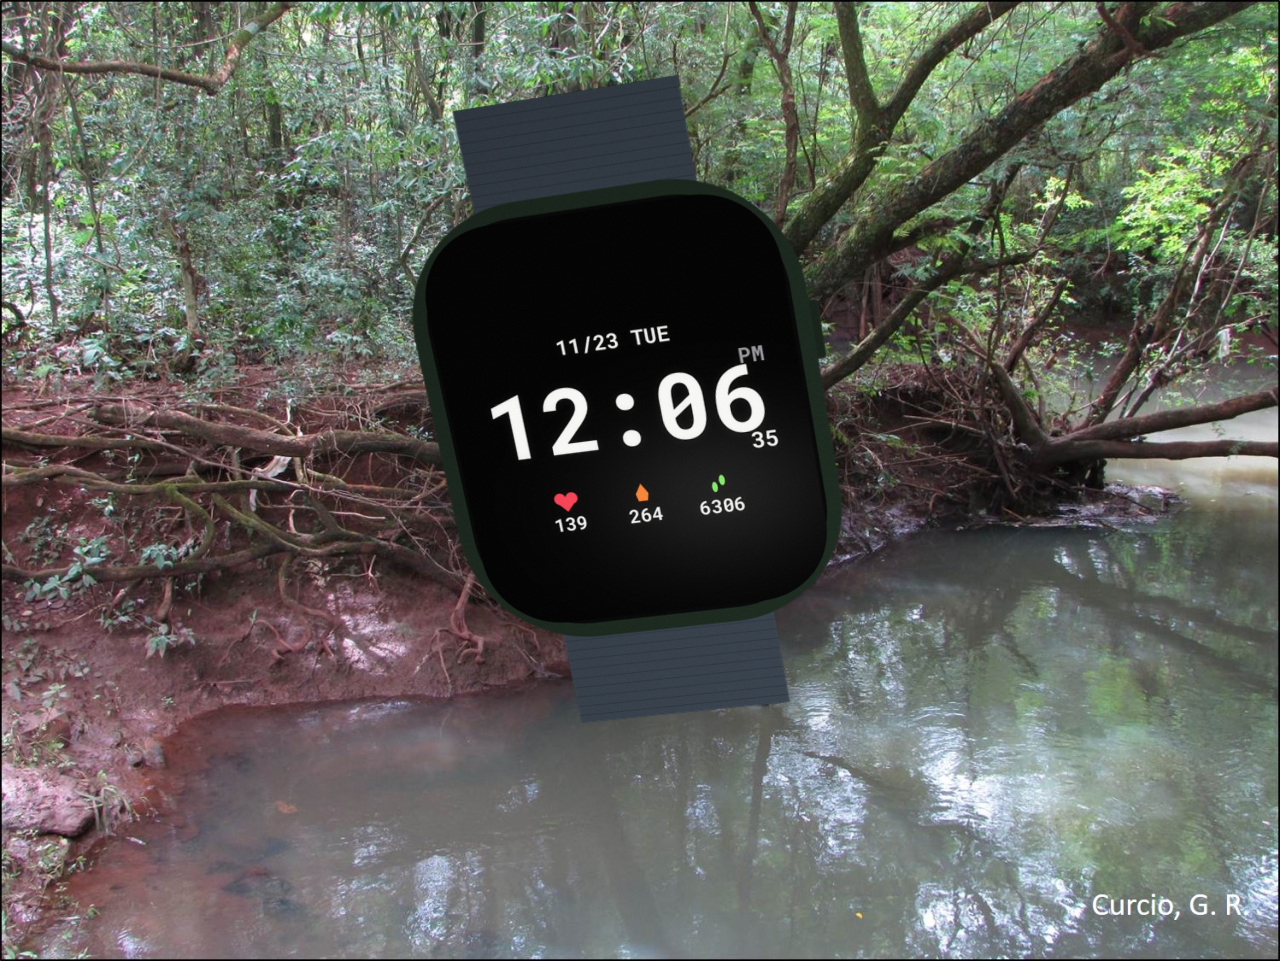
12:06:35
